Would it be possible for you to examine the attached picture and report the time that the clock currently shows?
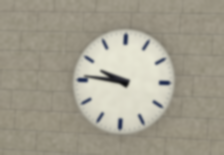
9:46
